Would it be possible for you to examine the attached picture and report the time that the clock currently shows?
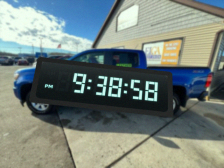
9:38:58
